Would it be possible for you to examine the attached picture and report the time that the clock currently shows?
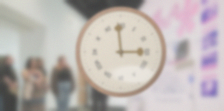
2:59
